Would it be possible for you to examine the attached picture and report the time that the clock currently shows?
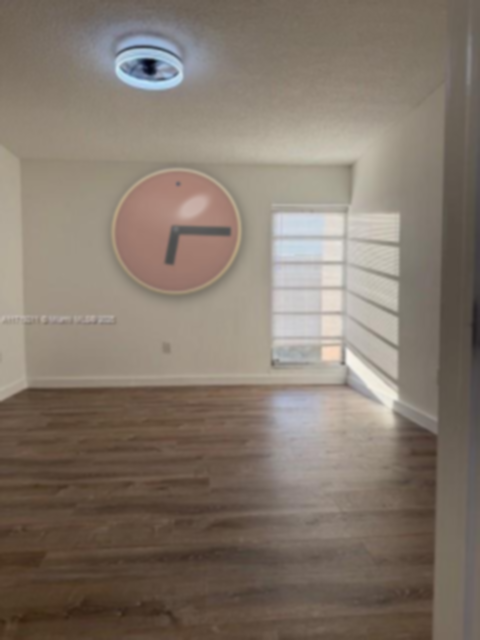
6:15
